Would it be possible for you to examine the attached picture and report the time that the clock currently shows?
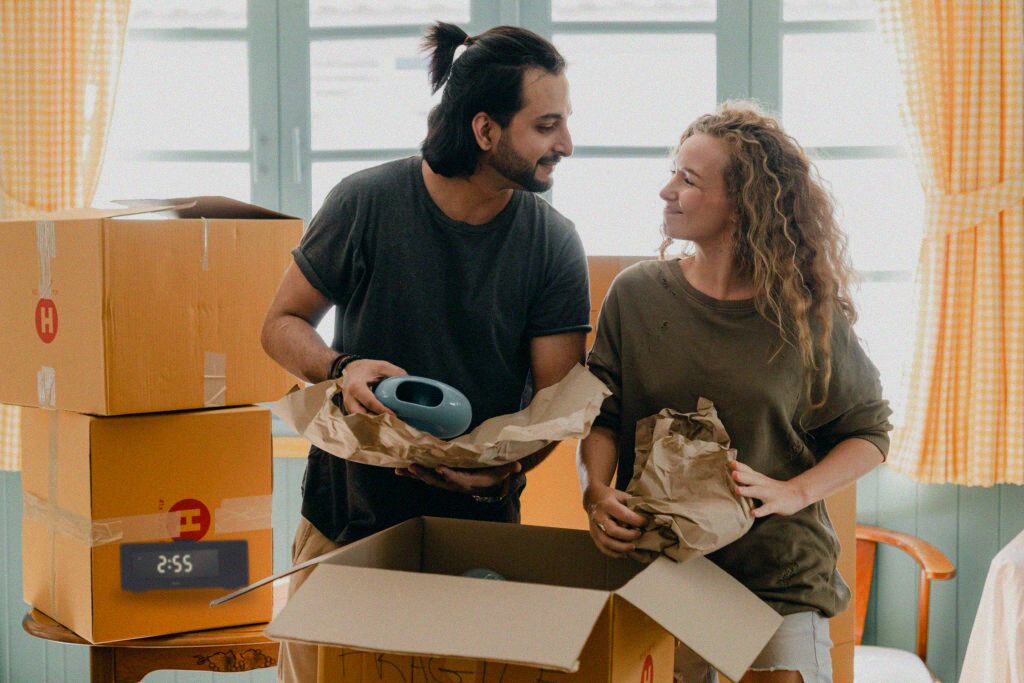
2:55
